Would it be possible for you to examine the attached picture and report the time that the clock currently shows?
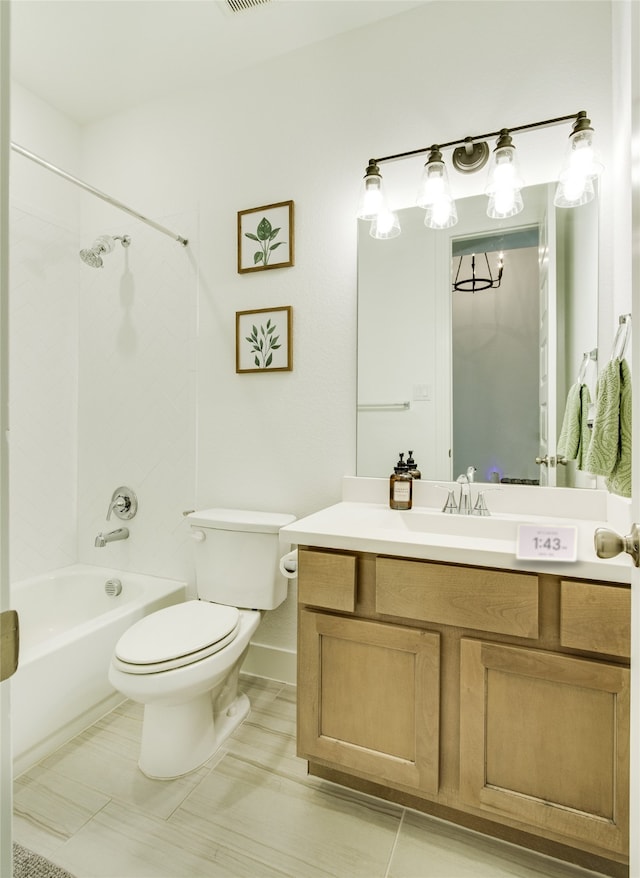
1:43
